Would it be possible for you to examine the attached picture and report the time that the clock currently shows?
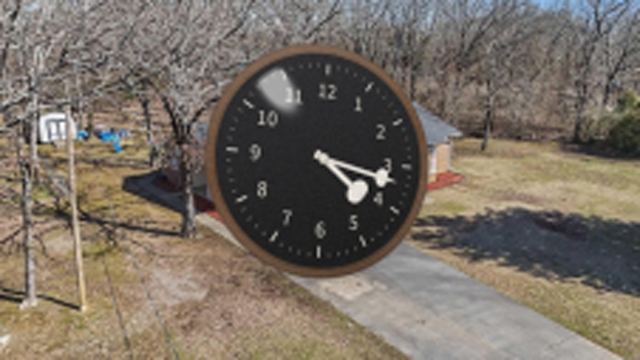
4:17
